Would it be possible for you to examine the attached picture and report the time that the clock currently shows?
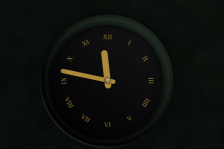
11:47
